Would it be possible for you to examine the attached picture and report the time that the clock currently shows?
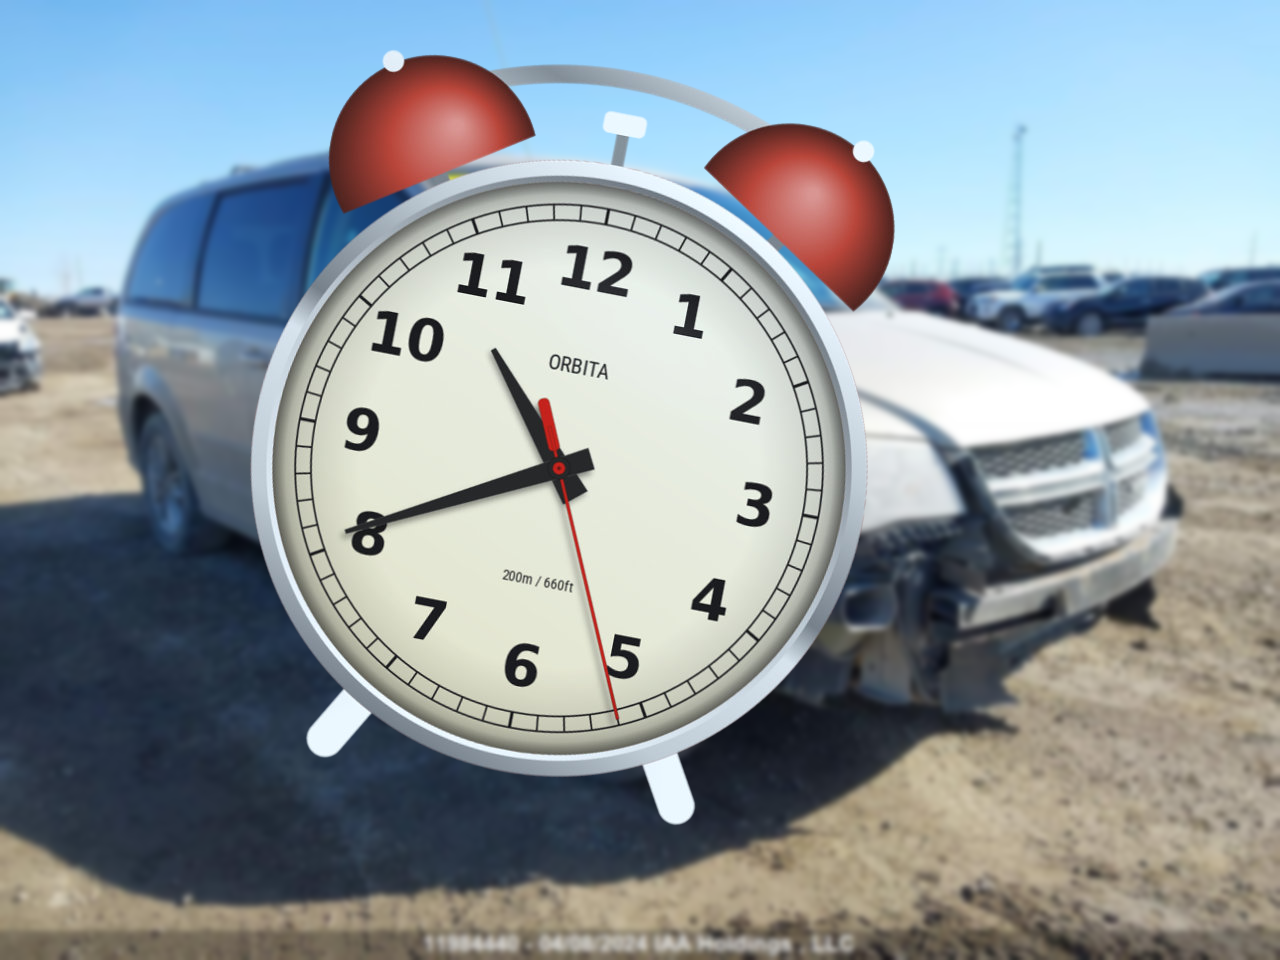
10:40:26
